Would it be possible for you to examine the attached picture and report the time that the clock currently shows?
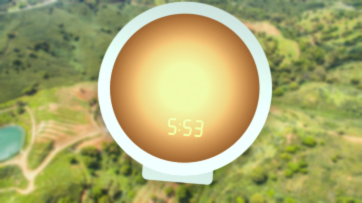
5:53
